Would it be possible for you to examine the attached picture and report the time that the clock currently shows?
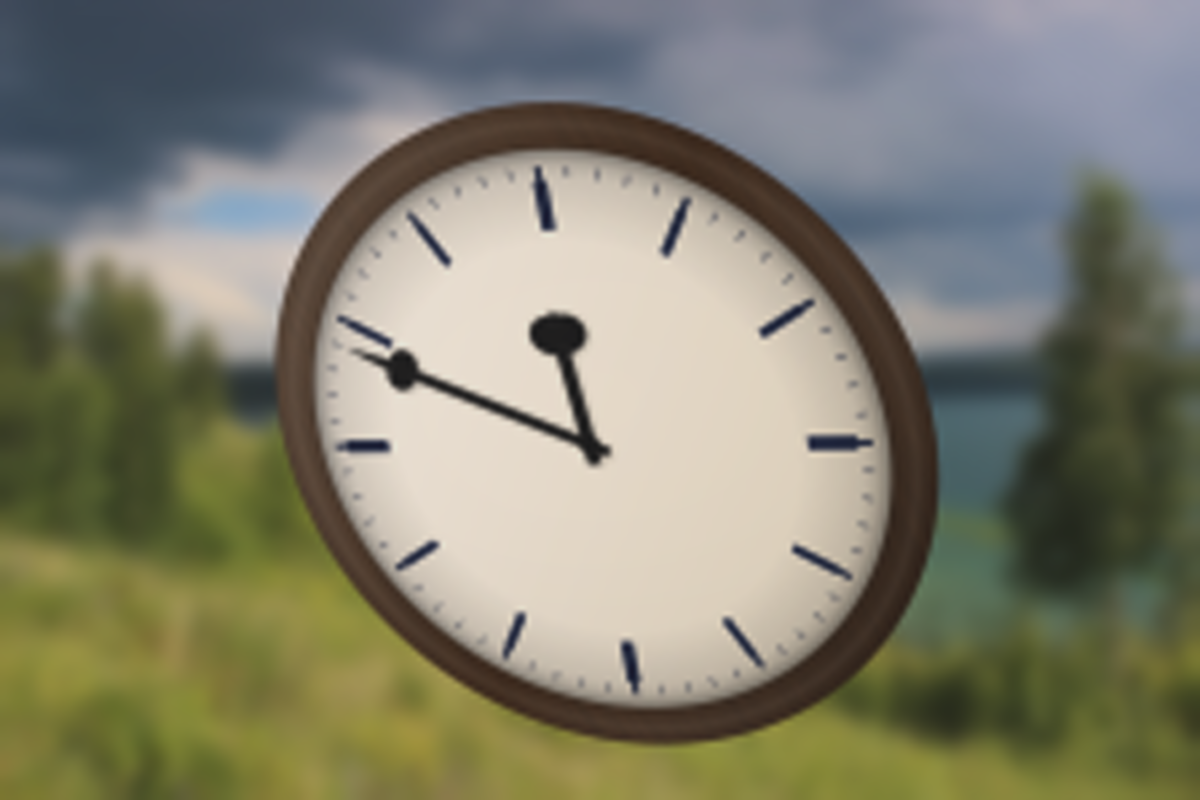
11:49
